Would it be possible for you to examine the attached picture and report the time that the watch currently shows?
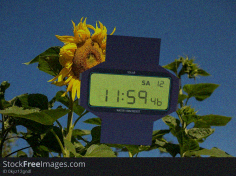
11:59:46
